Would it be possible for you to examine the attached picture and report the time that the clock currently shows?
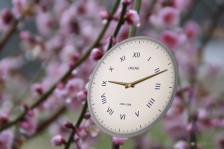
9:11
